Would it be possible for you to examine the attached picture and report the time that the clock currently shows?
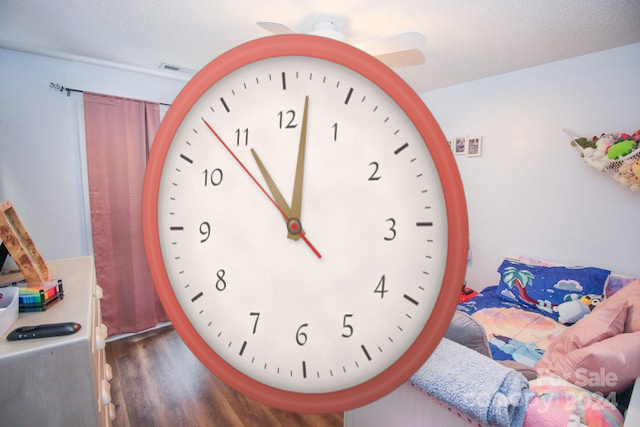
11:01:53
